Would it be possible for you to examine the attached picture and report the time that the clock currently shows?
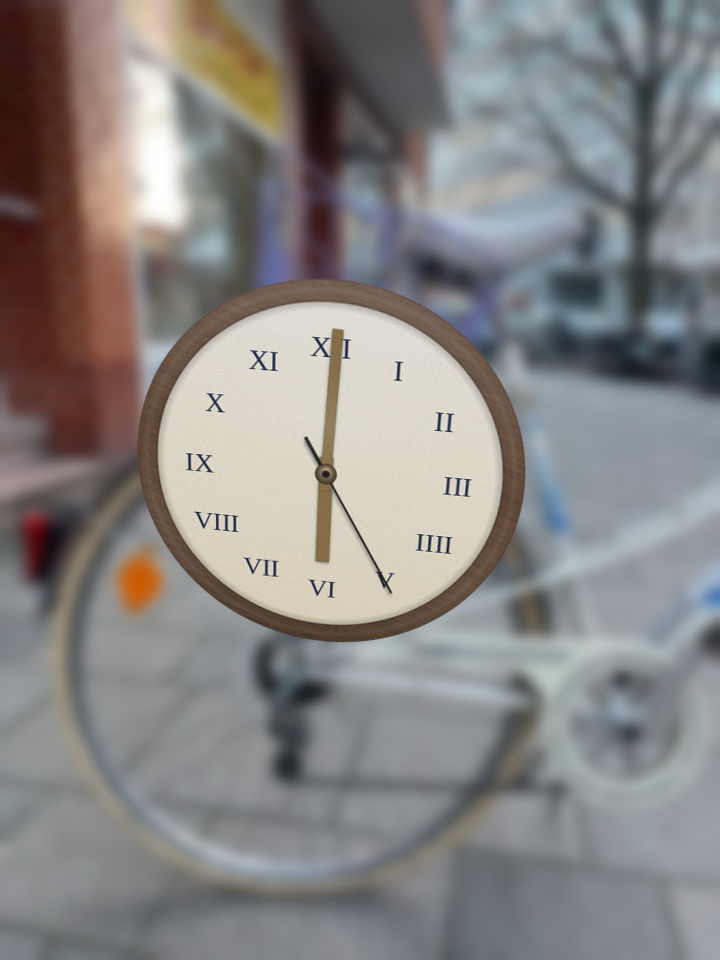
6:00:25
